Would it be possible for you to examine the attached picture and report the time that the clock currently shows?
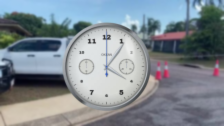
4:06
